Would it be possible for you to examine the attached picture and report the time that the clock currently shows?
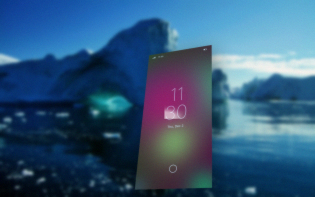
11:30
